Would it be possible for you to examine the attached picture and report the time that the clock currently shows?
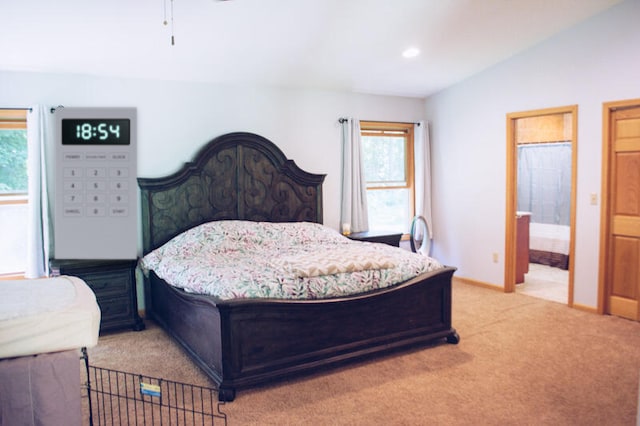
18:54
